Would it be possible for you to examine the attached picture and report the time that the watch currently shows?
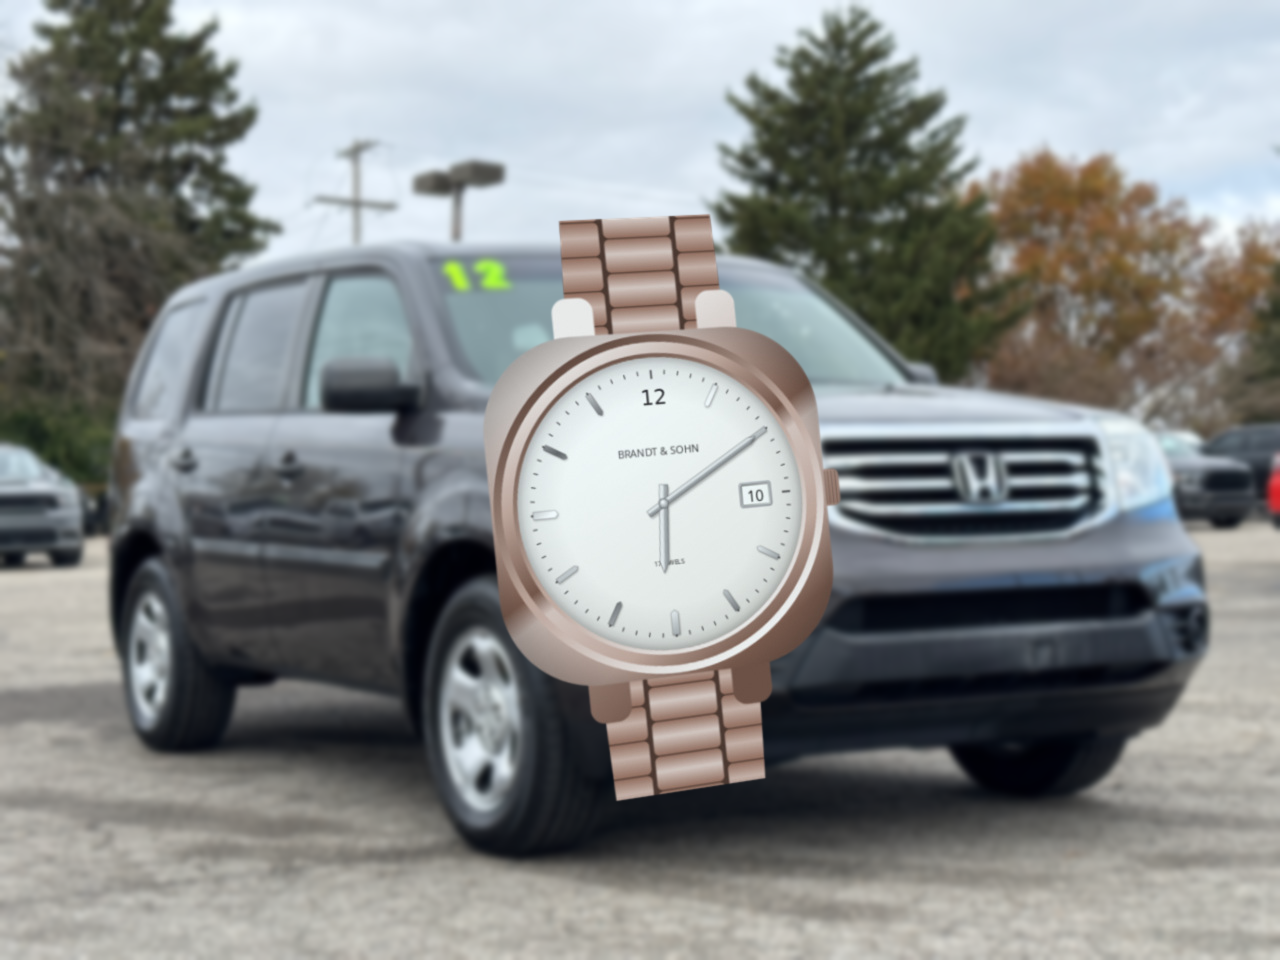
6:10
